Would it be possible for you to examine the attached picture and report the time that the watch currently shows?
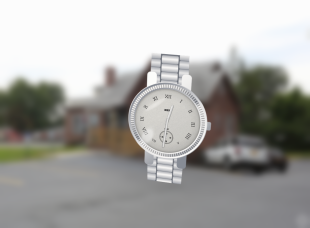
12:31
